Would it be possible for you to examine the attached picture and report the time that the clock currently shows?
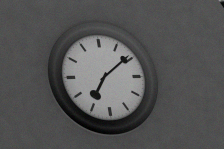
7:09
